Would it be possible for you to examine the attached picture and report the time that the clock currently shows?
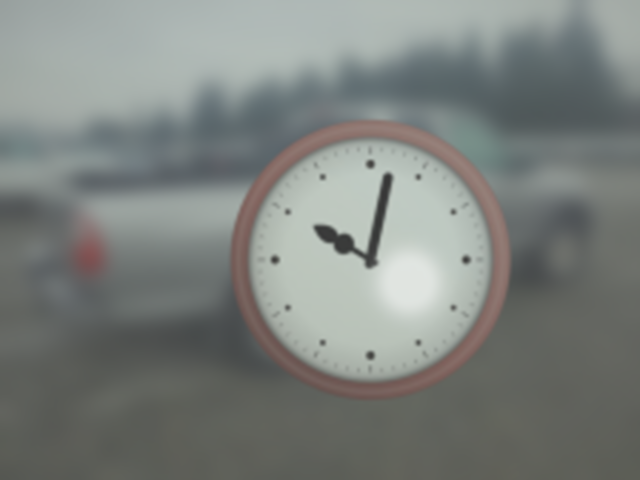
10:02
